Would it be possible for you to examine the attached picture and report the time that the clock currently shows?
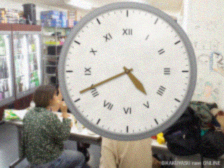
4:41
